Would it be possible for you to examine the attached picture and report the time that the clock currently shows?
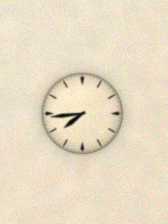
7:44
